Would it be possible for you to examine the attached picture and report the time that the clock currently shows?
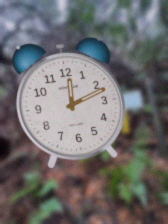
12:12
